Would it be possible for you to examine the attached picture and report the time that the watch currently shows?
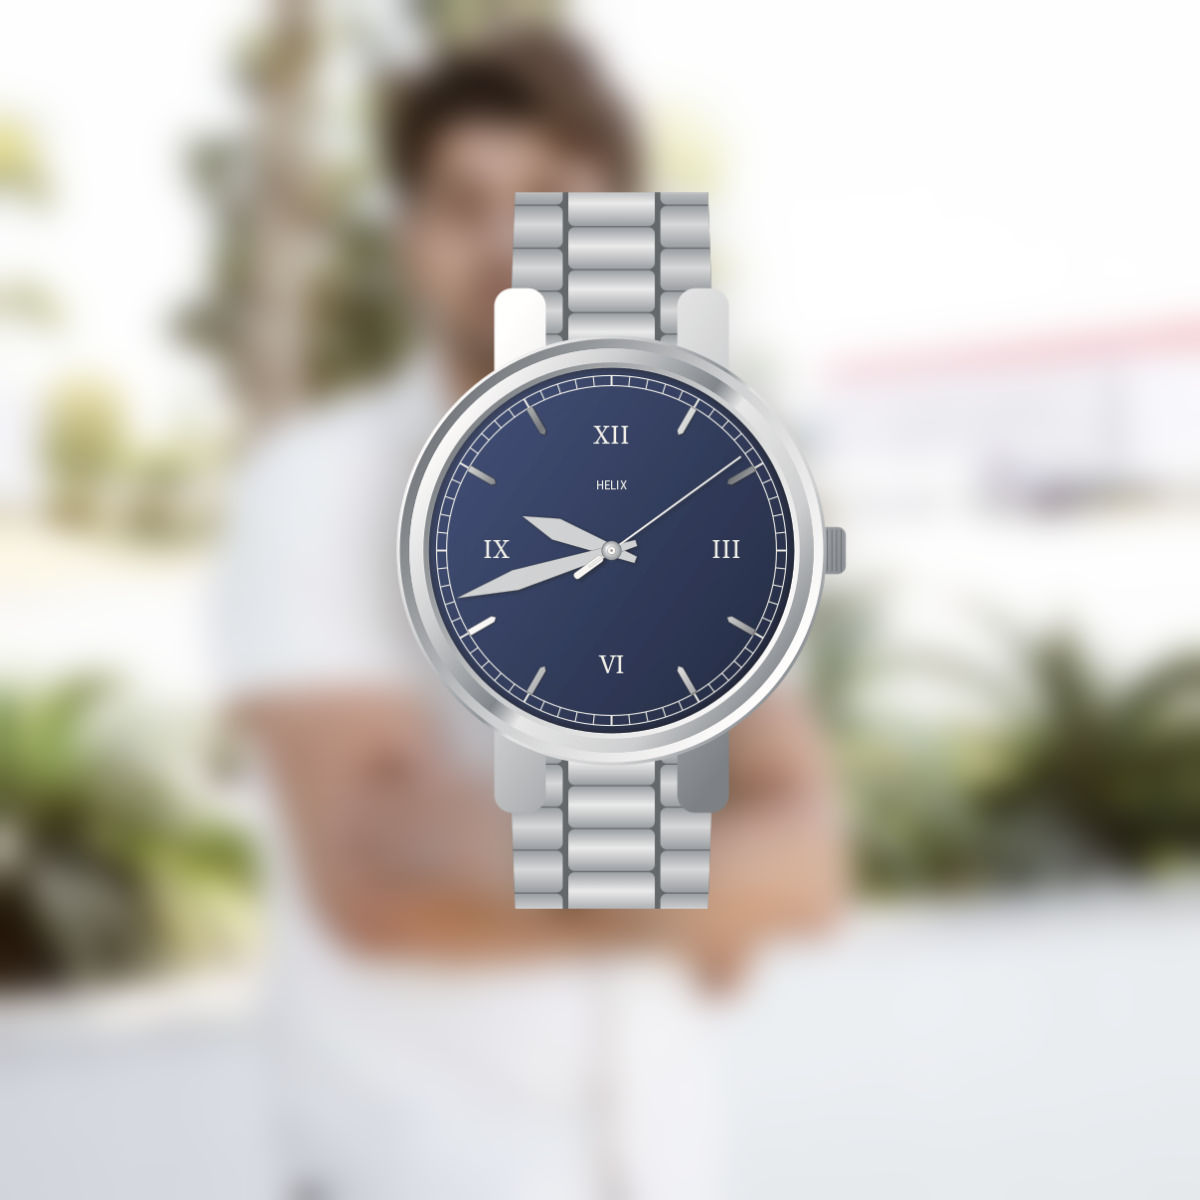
9:42:09
